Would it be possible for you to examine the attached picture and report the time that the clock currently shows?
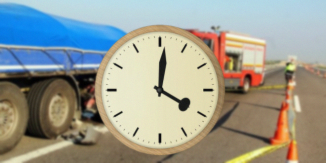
4:01
